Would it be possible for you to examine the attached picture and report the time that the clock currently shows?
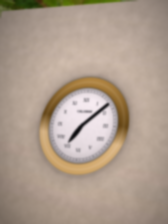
7:08
